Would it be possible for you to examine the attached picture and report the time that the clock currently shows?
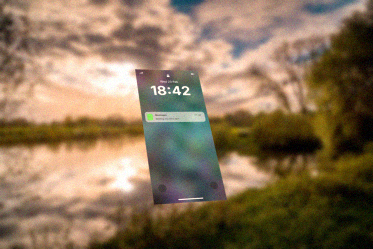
18:42
